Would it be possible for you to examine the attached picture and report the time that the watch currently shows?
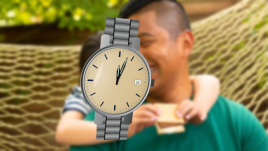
12:03
